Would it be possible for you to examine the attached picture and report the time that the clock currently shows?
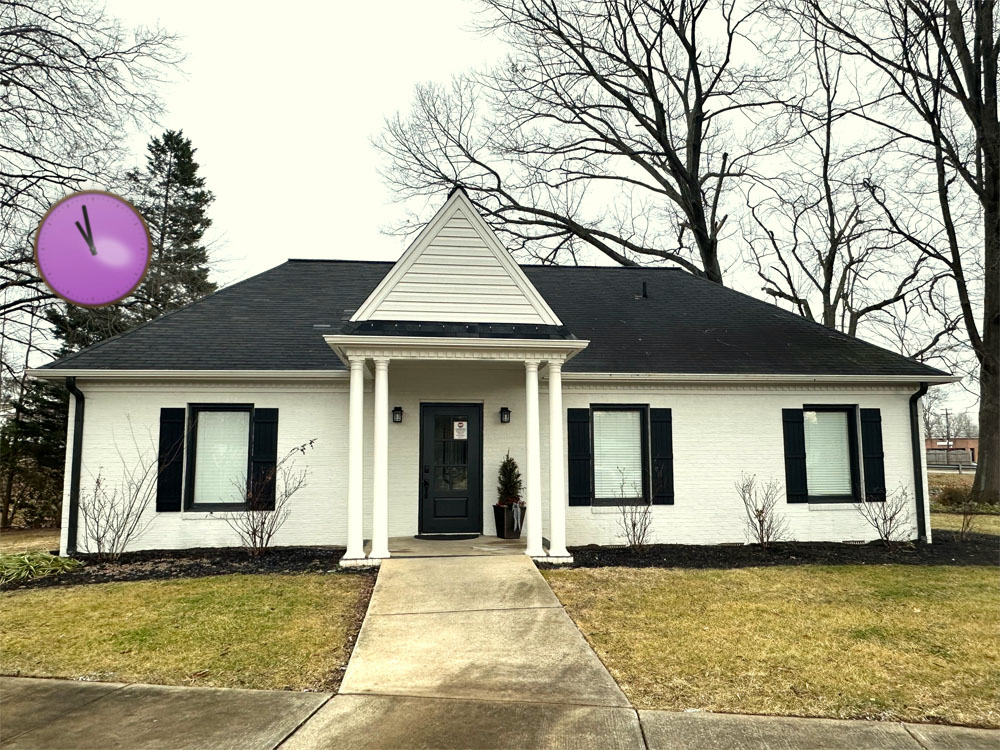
10:58
